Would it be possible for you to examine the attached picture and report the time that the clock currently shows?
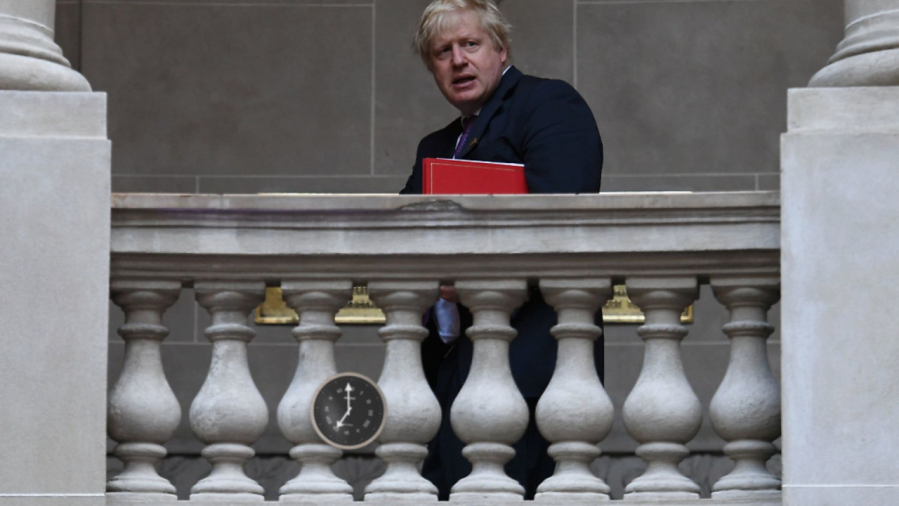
6:59
